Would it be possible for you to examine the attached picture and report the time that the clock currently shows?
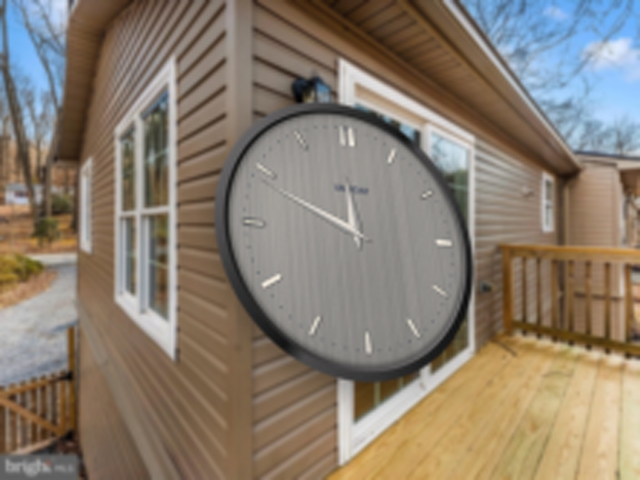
11:49
